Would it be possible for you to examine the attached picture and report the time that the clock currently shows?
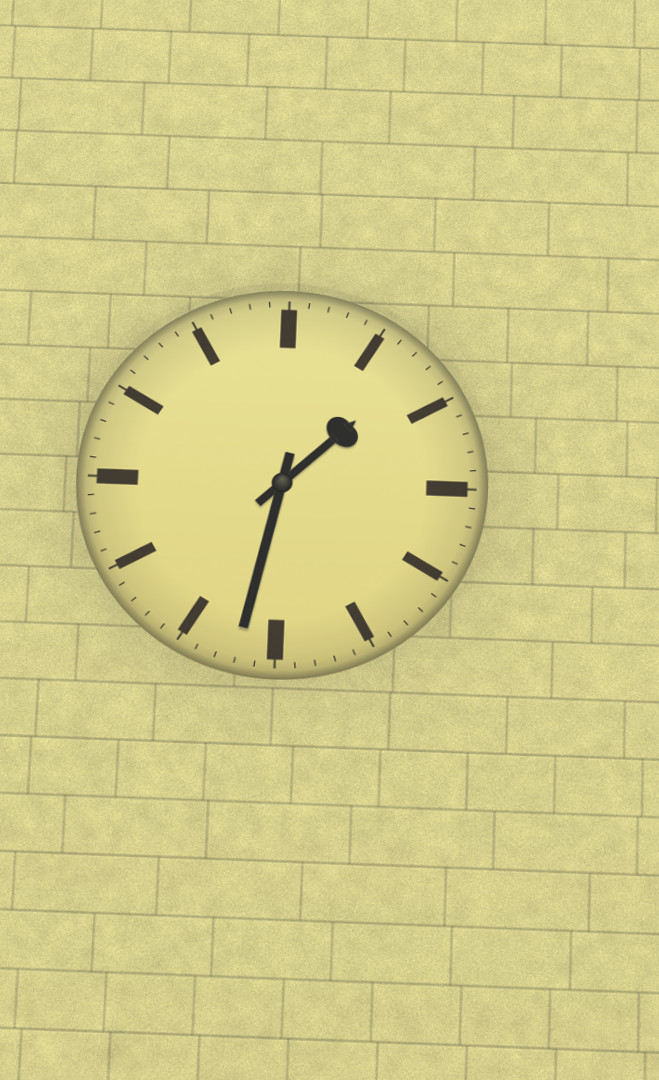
1:32
